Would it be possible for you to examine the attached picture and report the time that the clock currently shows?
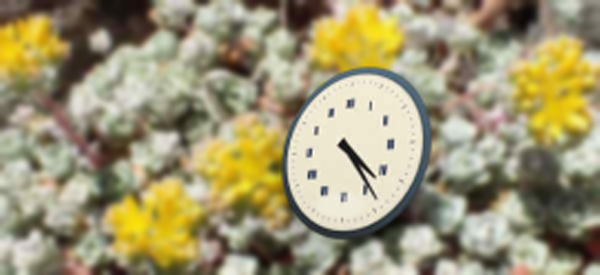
4:24
